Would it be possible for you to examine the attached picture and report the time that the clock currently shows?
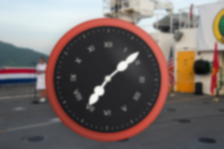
7:08
